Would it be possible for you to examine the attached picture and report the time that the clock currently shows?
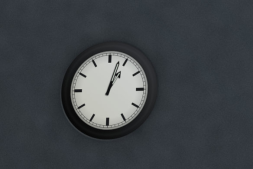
1:03
